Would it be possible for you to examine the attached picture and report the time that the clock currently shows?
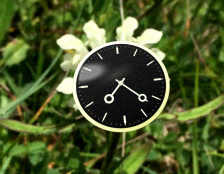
7:22
